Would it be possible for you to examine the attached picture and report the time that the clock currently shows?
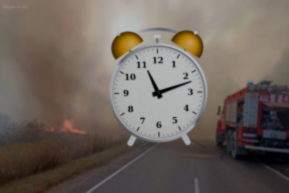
11:12
